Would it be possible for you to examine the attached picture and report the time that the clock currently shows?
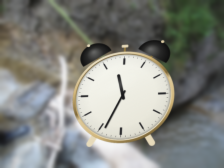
11:34
